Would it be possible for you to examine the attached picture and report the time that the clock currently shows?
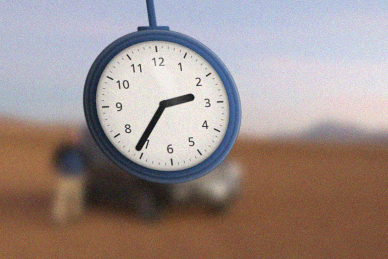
2:36
